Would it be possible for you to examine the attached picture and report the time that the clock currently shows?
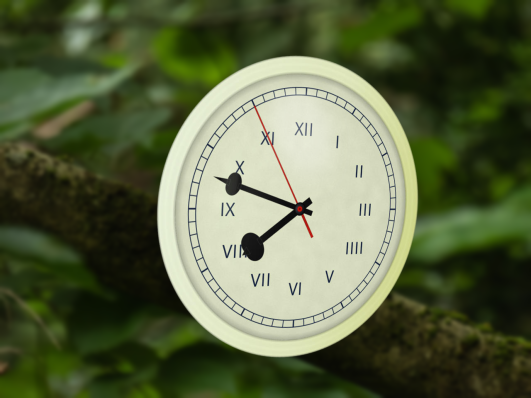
7:47:55
